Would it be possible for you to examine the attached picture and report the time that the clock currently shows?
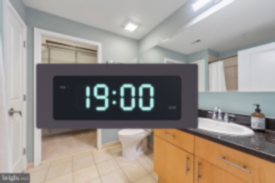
19:00
